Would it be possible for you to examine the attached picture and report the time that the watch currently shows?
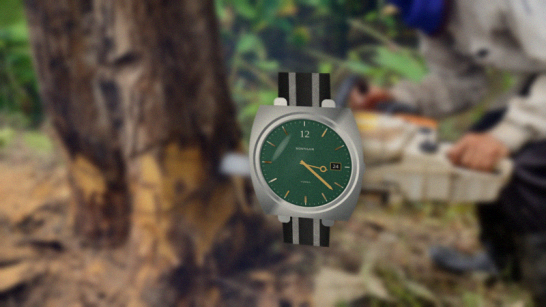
3:22
